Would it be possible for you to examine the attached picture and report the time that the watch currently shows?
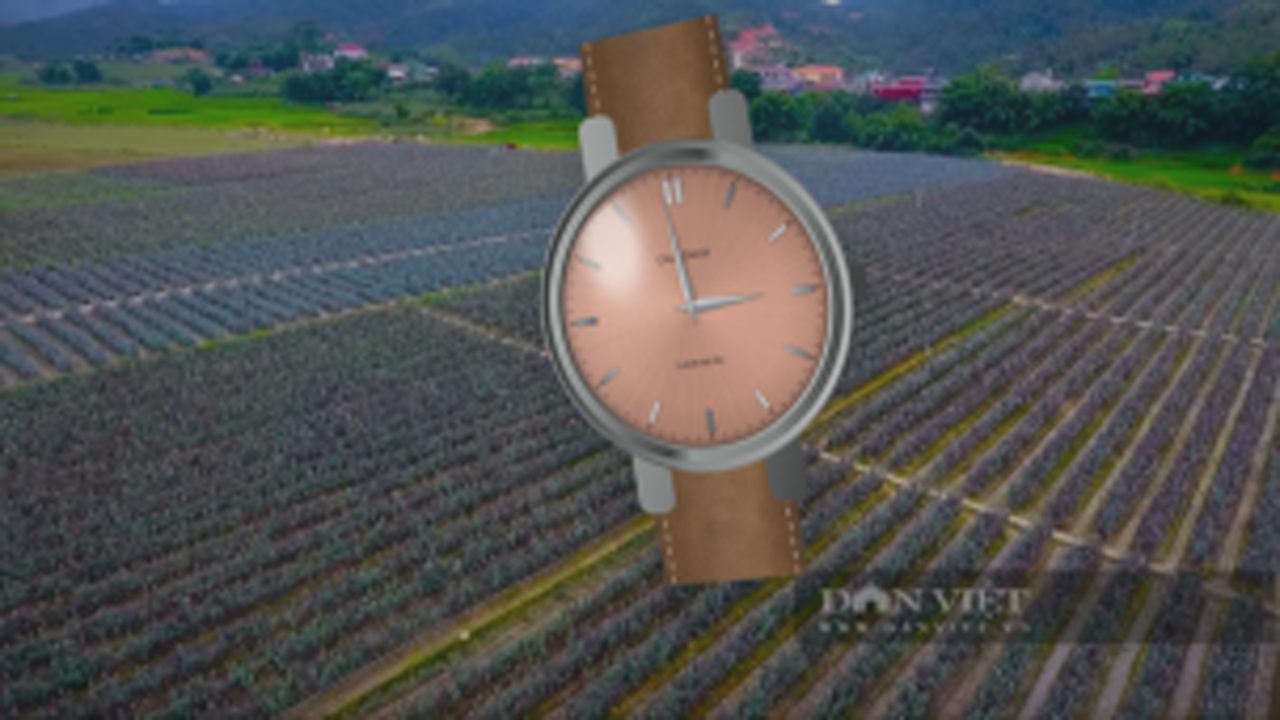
2:59
